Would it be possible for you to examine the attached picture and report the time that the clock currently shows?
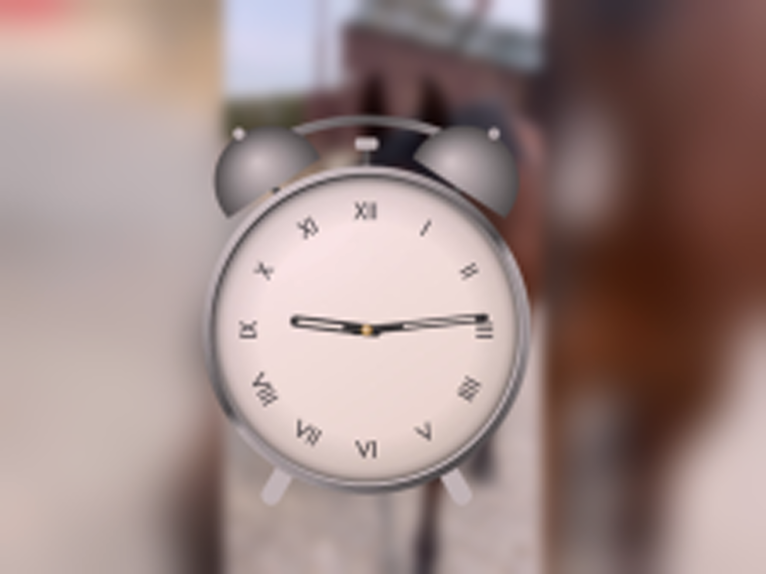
9:14
